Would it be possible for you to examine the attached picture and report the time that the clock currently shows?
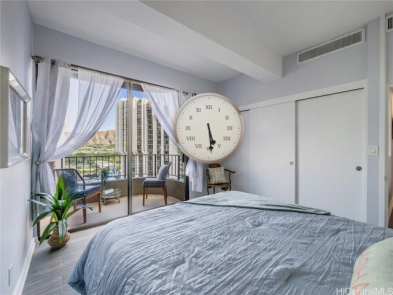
5:29
